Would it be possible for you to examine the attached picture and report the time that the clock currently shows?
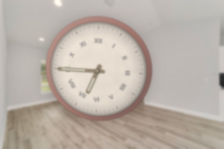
6:45
